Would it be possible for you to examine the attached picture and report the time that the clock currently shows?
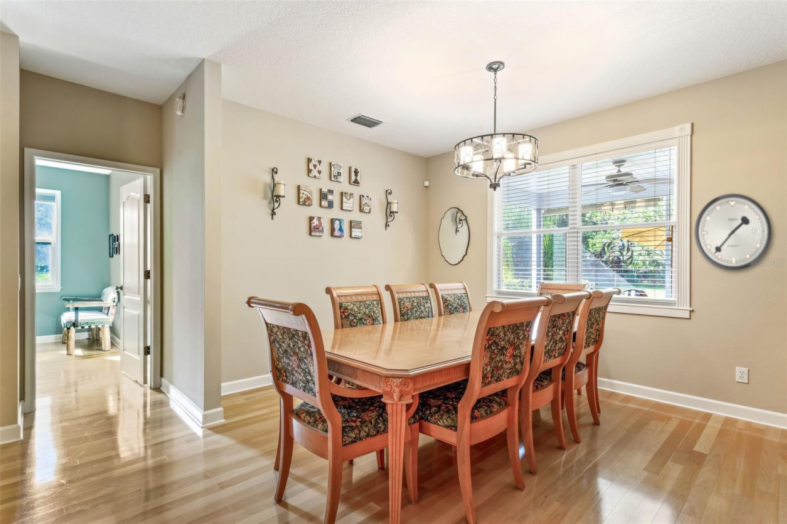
1:37
